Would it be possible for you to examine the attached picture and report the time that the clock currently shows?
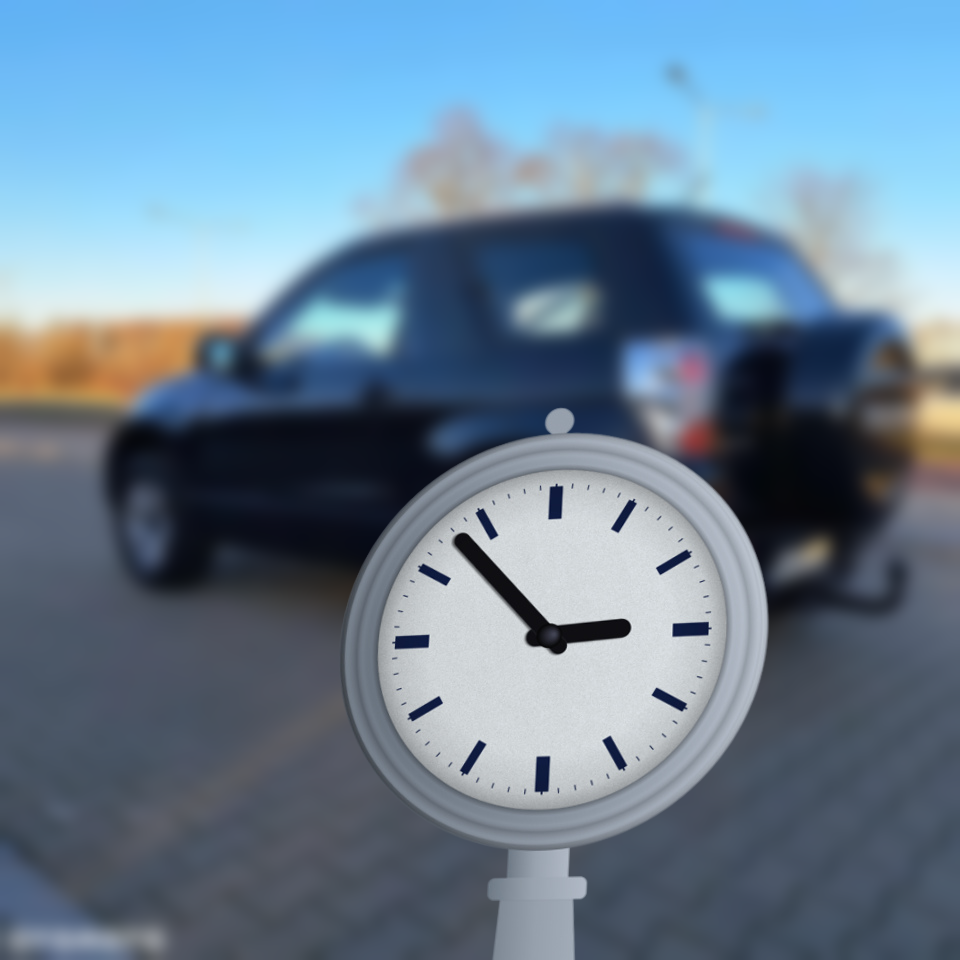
2:53
